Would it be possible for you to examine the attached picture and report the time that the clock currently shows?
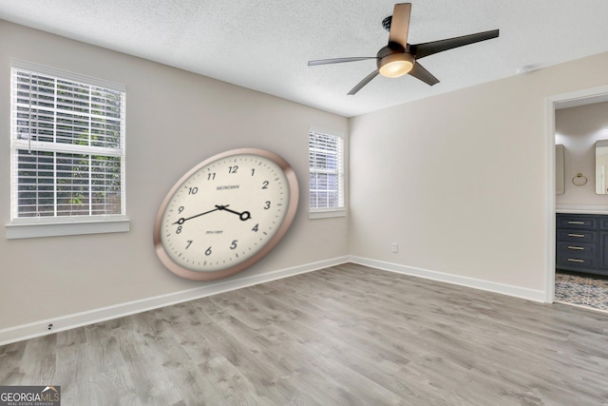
3:42
